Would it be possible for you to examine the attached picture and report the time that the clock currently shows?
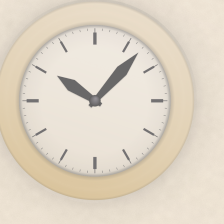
10:07
